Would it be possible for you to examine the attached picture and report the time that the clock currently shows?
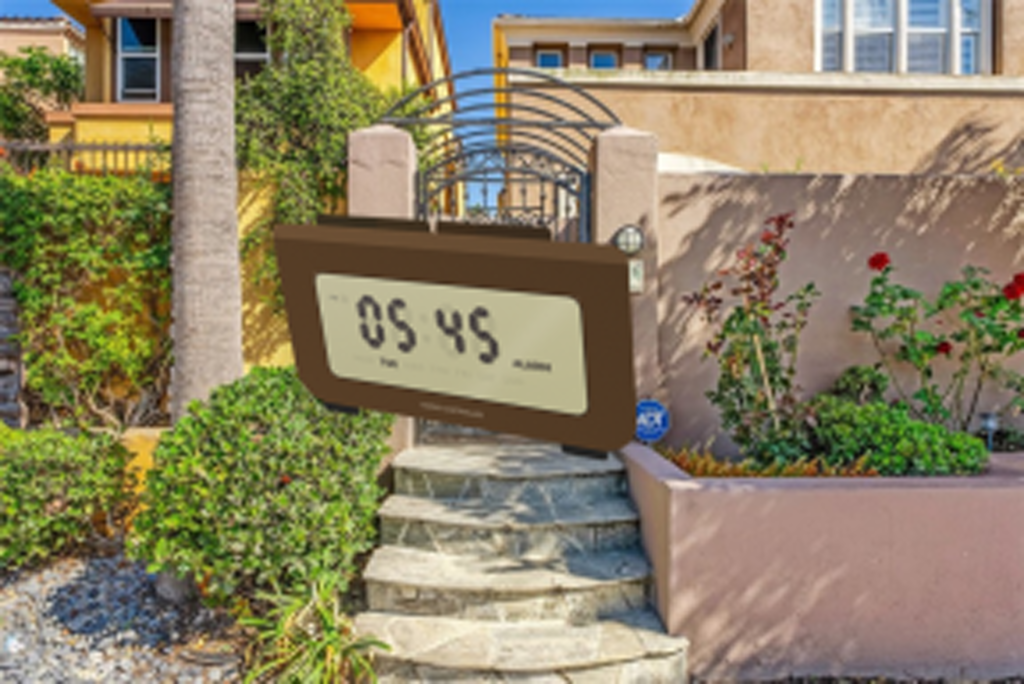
5:45
